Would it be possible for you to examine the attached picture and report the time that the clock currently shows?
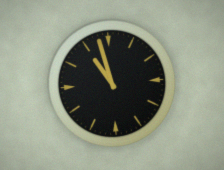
10:58
